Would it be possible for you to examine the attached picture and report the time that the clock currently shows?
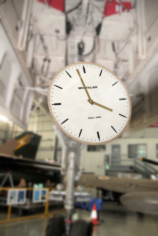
3:58
